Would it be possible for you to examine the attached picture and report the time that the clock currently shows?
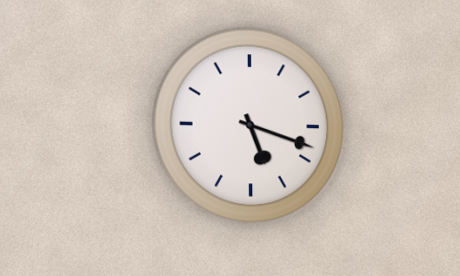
5:18
